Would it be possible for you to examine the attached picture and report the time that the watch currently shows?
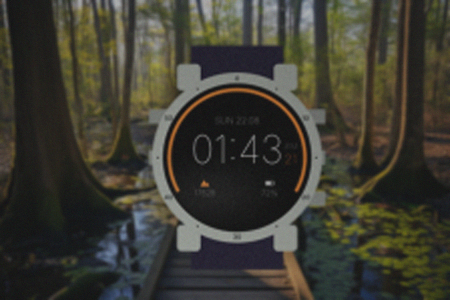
1:43
